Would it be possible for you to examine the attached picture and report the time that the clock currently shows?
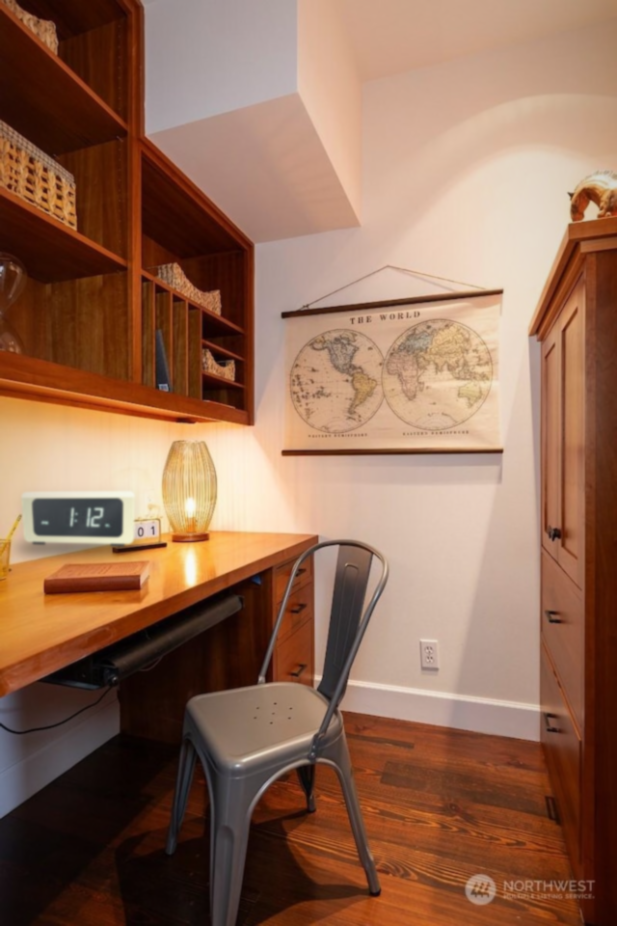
1:12
